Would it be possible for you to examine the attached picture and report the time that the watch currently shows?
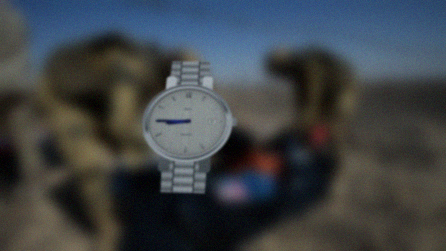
8:45
